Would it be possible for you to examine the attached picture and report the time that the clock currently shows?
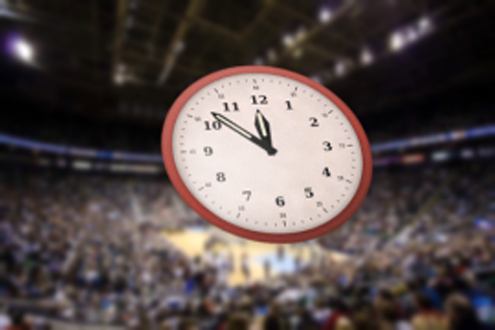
11:52
